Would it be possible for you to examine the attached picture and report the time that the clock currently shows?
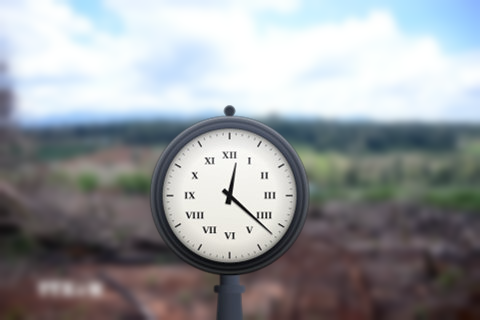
12:22
